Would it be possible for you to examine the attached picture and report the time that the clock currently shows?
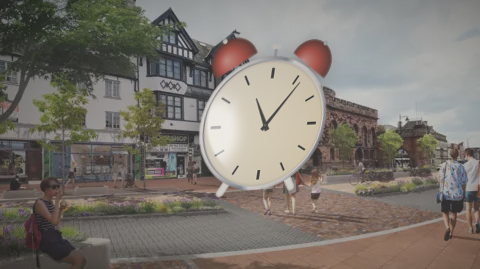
11:06
